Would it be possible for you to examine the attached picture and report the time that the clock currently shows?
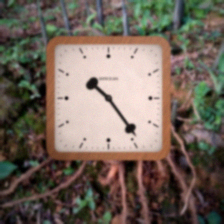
10:24
